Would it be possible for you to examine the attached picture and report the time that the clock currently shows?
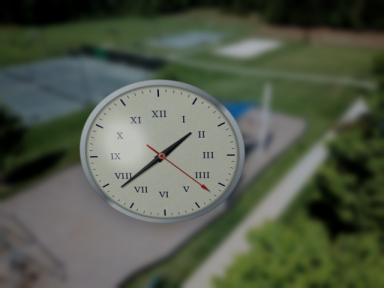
1:38:22
